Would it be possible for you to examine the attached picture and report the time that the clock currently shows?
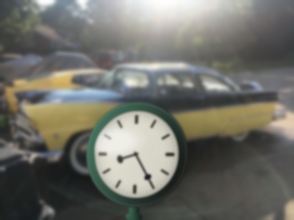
8:25
